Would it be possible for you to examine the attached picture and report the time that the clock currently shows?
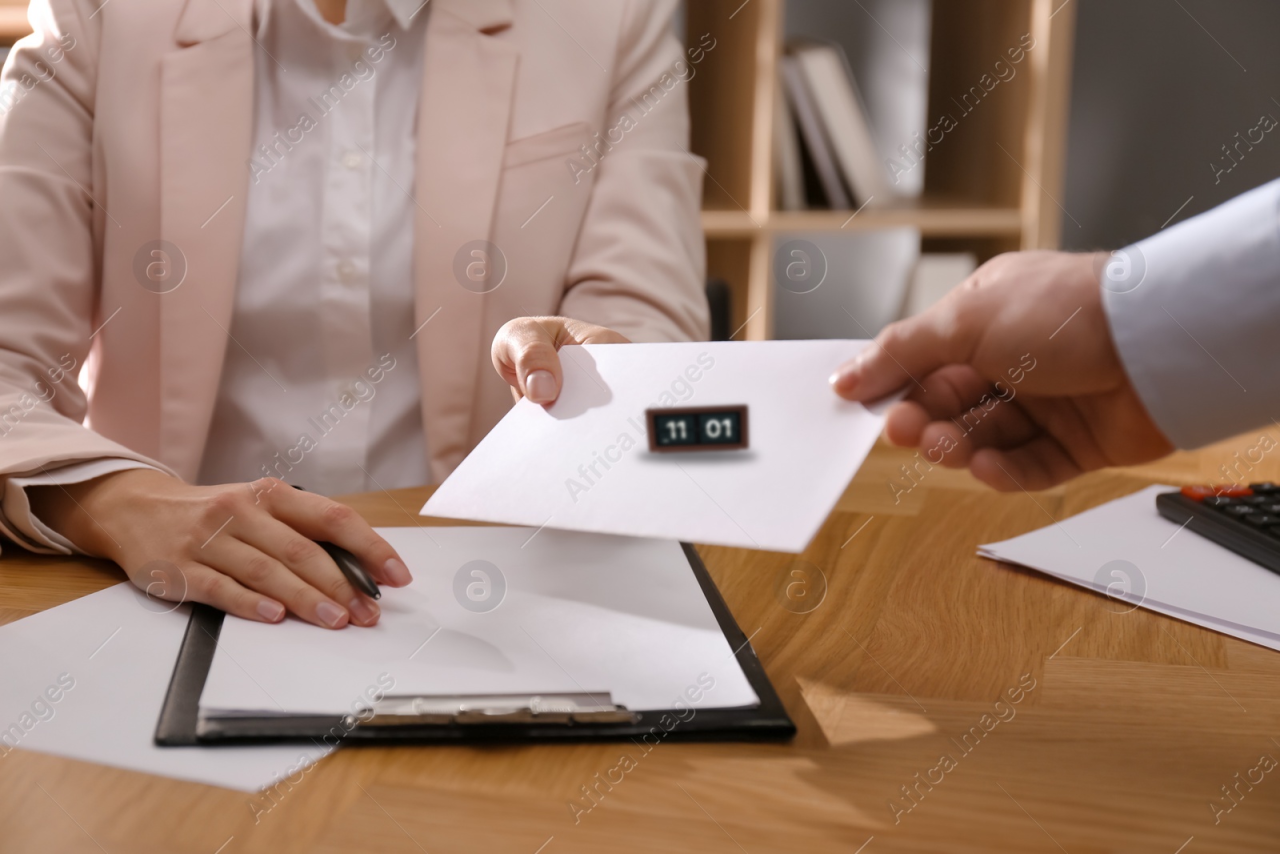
11:01
